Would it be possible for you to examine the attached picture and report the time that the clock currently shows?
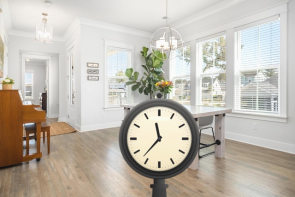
11:37
